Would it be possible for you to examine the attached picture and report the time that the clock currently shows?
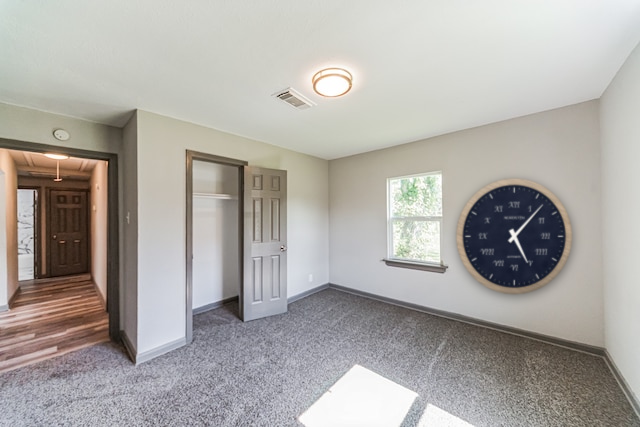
5:07
